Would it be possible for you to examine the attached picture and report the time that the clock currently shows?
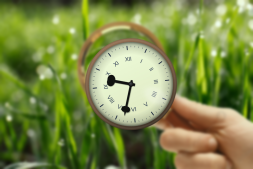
9:33
